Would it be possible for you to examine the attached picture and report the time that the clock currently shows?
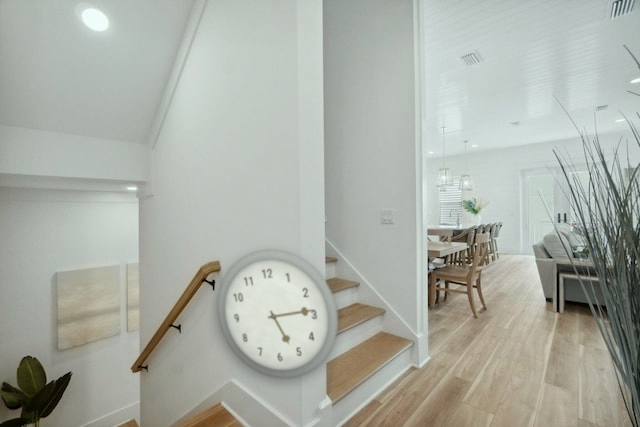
5:14
